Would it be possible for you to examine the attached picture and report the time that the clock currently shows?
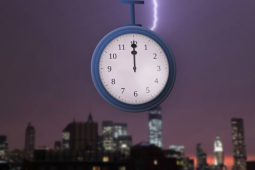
12:00
